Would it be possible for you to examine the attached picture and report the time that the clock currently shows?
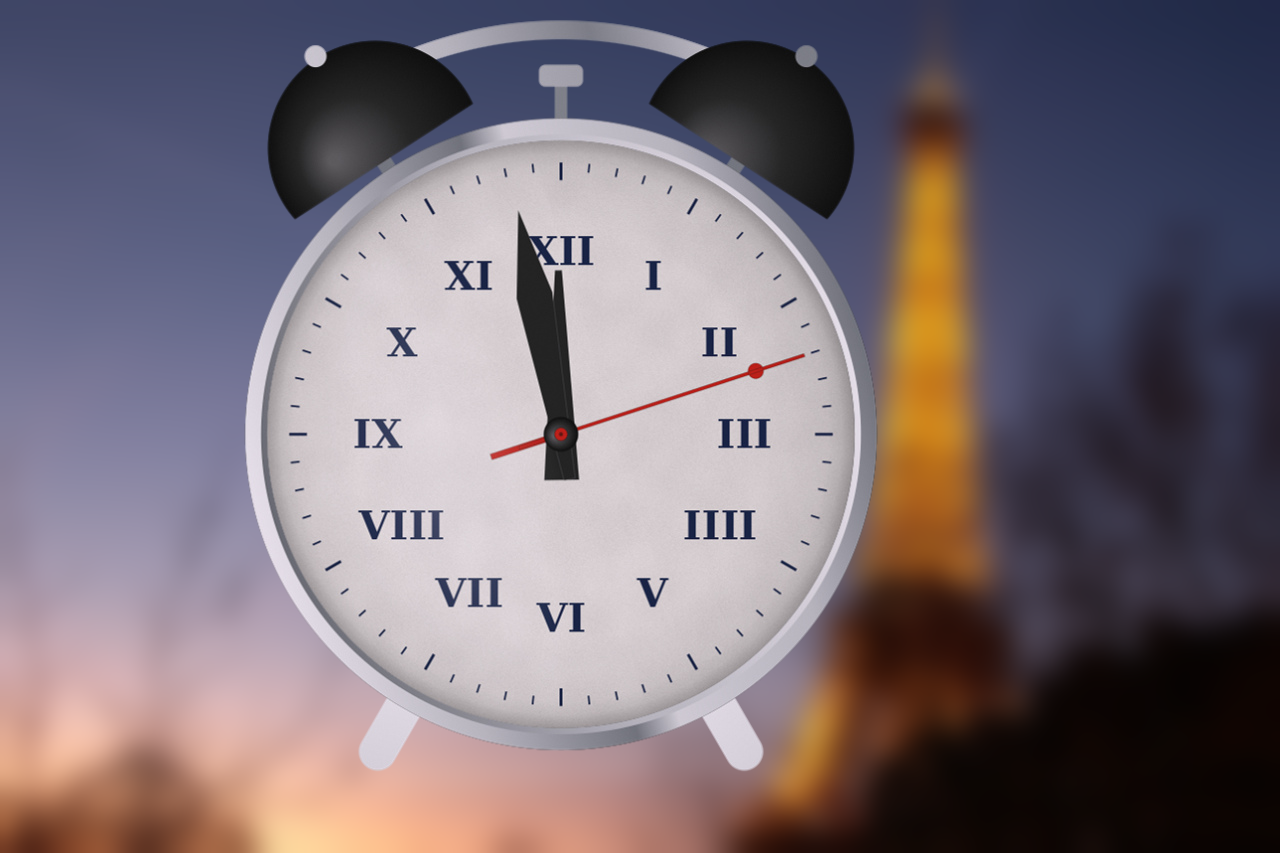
11:58:12
